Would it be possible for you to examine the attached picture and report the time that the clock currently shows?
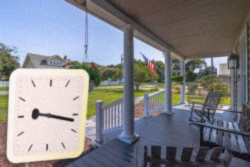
9:17
